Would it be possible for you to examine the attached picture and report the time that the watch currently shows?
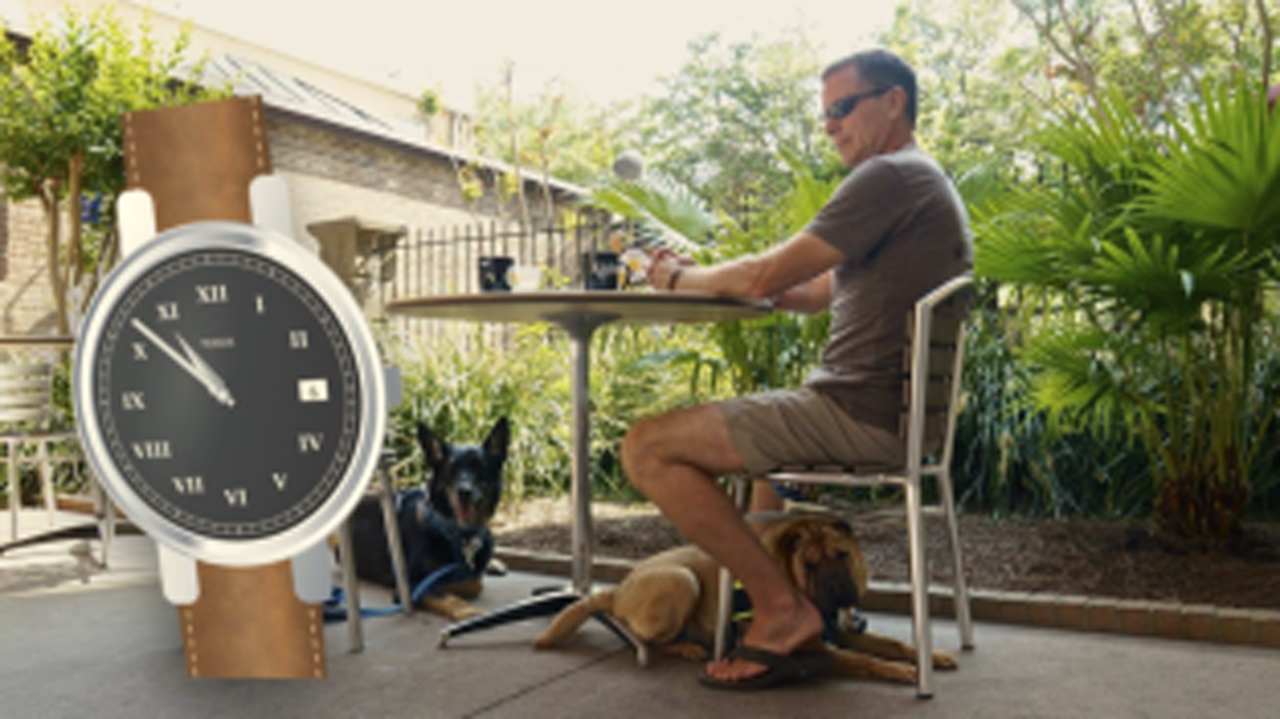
10:52
